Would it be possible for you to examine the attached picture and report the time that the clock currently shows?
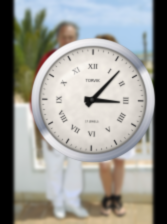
3:07
